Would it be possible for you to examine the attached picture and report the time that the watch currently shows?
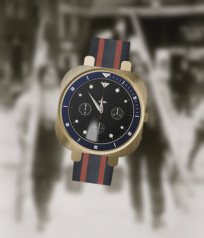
11:53
